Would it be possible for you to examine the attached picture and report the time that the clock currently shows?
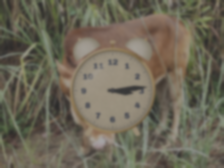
3:14
